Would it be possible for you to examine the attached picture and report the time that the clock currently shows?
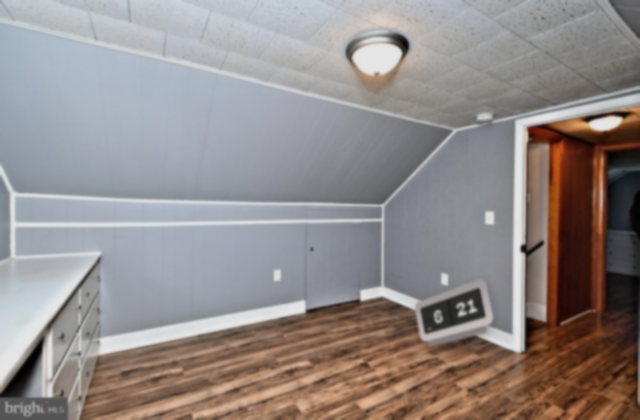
6:21
